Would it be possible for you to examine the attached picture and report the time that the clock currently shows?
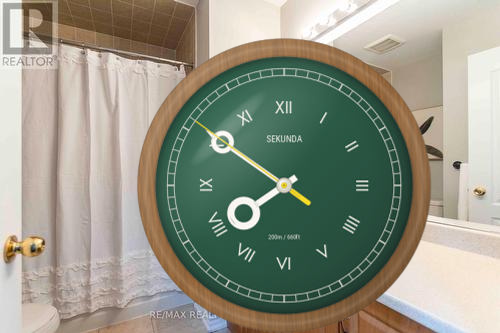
7:50:51
